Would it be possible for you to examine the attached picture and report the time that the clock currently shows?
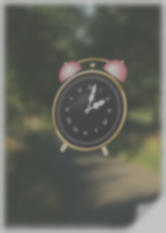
2:02
